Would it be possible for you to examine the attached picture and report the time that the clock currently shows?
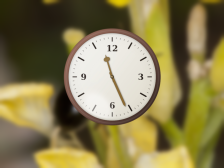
11:26
